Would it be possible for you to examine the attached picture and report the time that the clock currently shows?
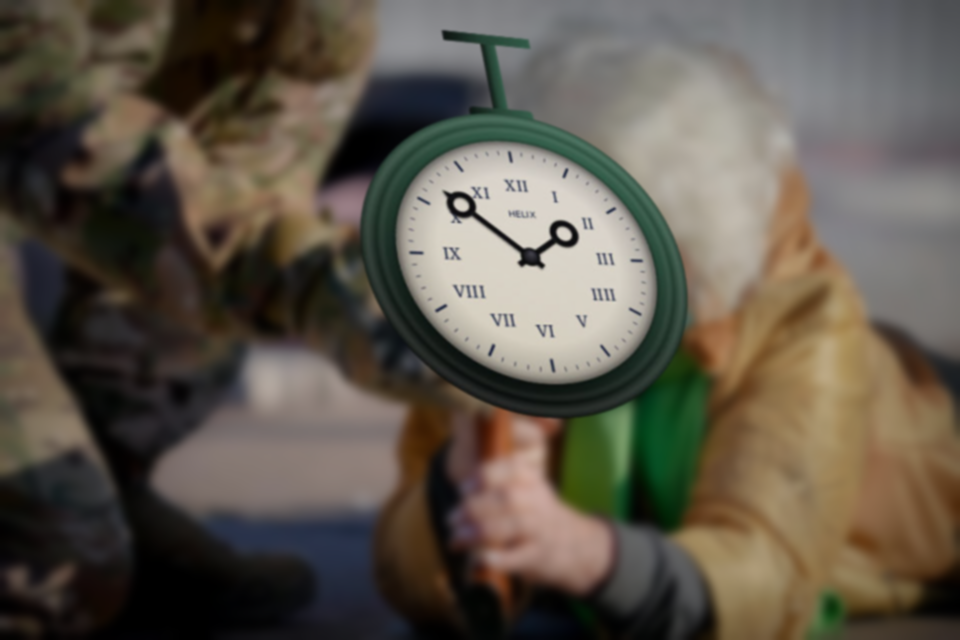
1:52
